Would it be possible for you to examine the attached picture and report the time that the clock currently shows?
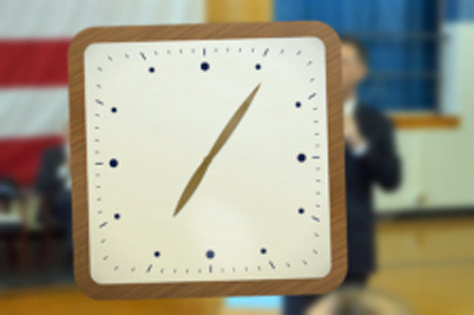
7:06
